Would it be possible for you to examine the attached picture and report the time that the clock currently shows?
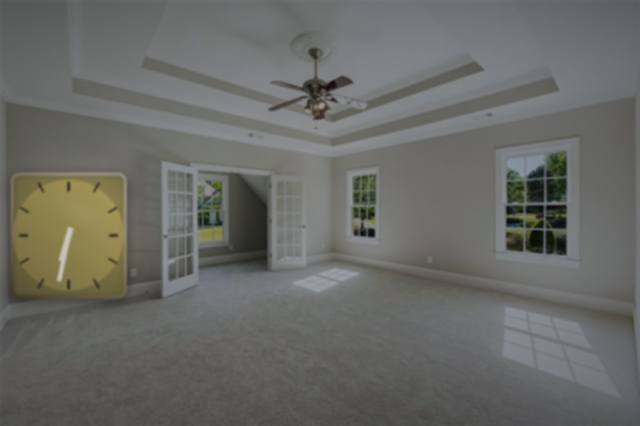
6:32
